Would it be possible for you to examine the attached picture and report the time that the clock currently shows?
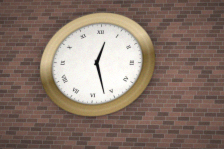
12:27
